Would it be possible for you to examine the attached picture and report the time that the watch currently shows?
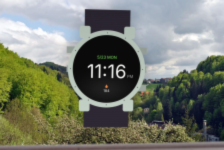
11:16
